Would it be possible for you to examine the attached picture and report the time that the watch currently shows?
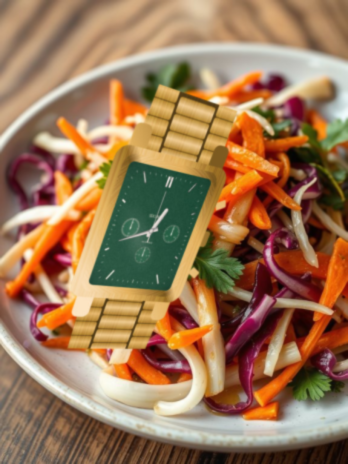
12:41
